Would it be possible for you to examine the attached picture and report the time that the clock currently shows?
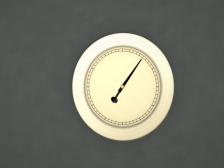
7:06
